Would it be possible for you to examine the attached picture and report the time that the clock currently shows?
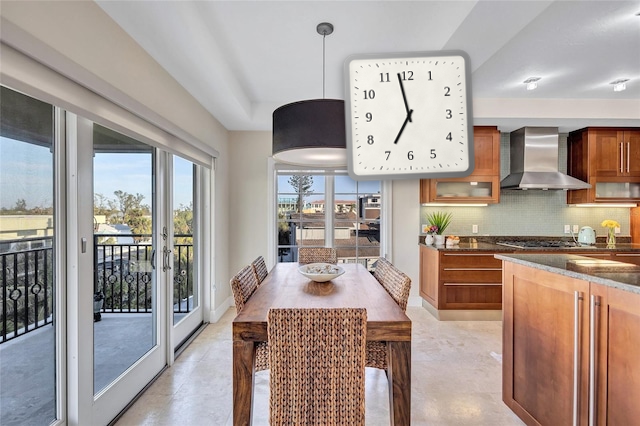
6:58
